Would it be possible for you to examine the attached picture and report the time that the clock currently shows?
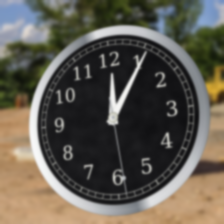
12:05:29
